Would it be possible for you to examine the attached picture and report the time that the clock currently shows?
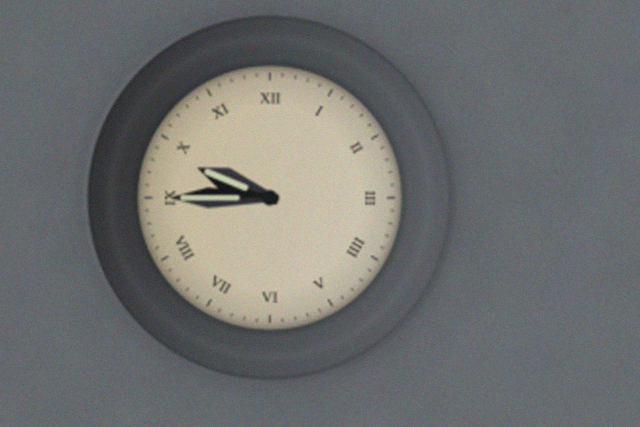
9:45
